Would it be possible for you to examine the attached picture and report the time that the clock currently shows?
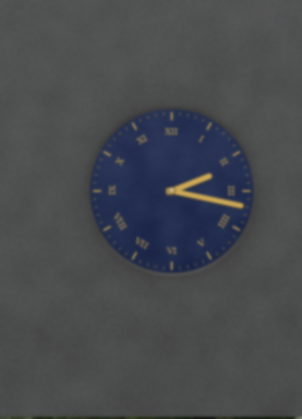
2:17
